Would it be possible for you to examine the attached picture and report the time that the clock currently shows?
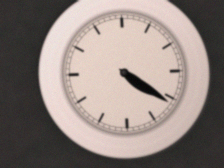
4:21
